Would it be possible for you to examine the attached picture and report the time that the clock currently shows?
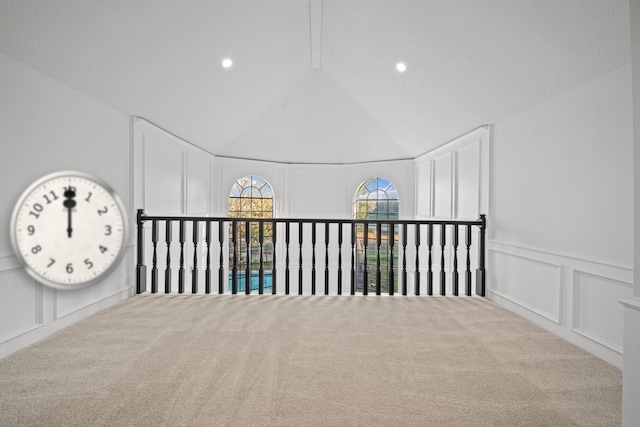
12:00
